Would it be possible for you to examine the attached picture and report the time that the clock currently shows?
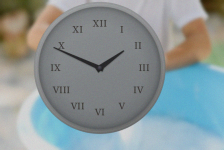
1:49
